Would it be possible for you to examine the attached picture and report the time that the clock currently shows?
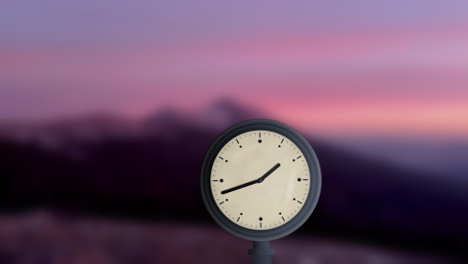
1:42
